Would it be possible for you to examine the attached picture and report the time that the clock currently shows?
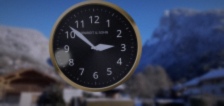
2:52
